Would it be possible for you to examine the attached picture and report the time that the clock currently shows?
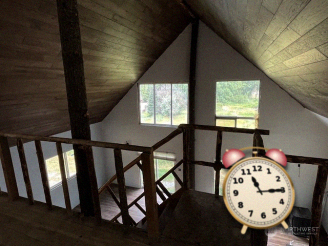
11:15
